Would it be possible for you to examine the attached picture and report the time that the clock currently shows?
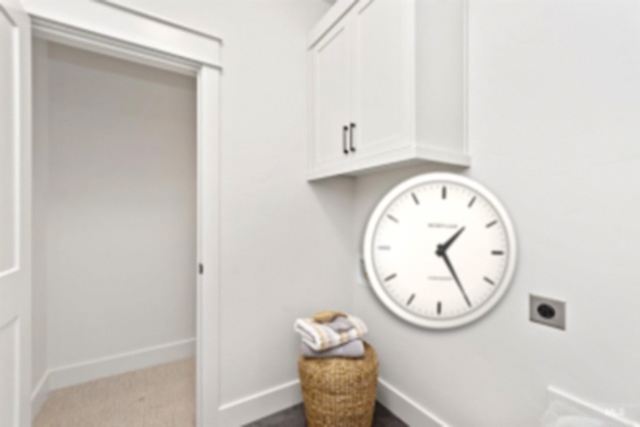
1:25
